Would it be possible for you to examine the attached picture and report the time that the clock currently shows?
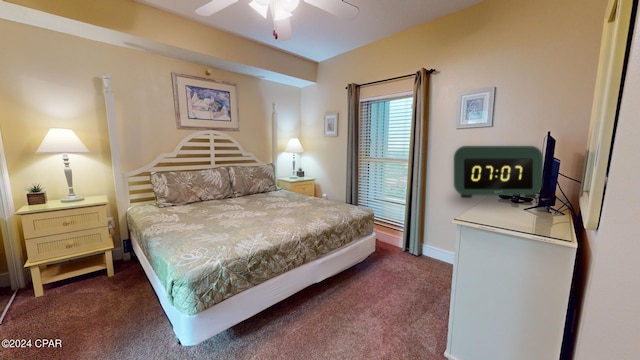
7:07
